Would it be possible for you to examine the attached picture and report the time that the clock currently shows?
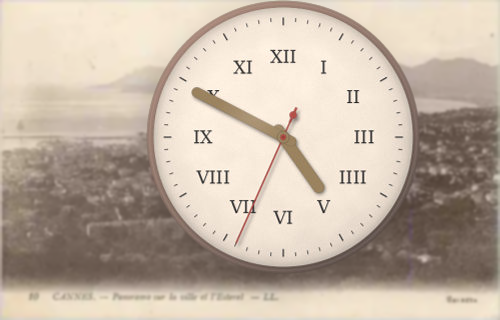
4:49:34
